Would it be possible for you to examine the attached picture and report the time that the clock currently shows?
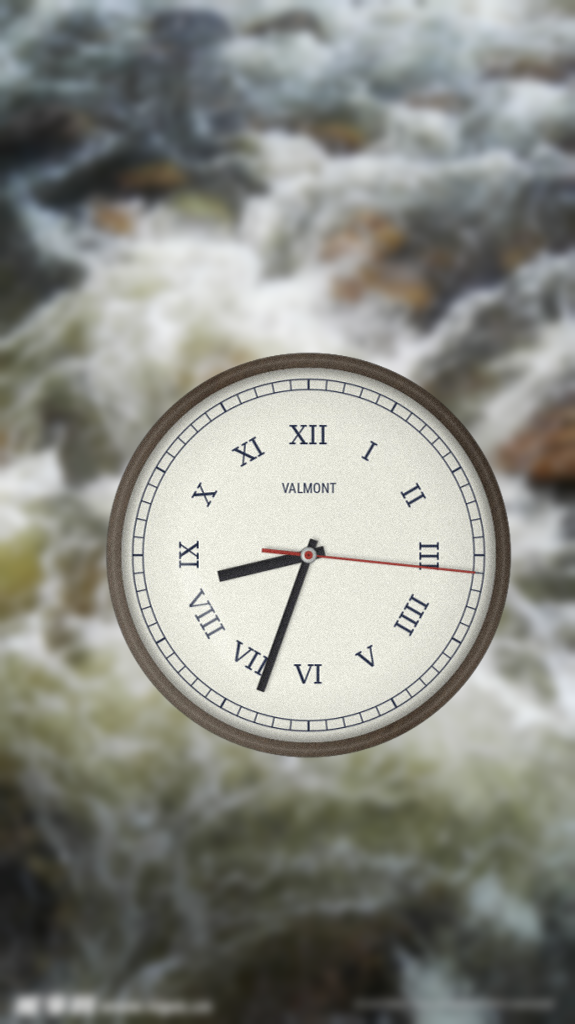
8:33:16
